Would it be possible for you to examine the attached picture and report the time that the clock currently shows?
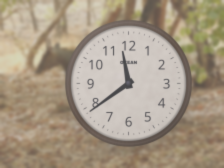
11:39
